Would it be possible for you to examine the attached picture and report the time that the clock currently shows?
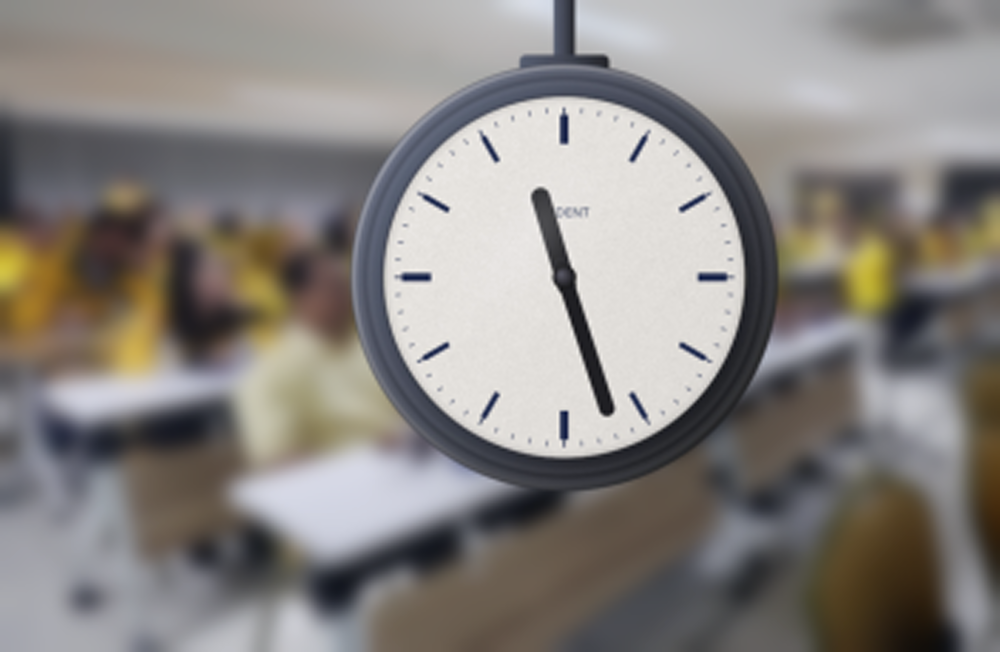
11:27
